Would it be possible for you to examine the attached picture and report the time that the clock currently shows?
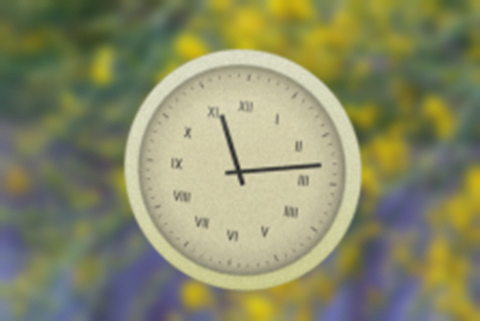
11:13
